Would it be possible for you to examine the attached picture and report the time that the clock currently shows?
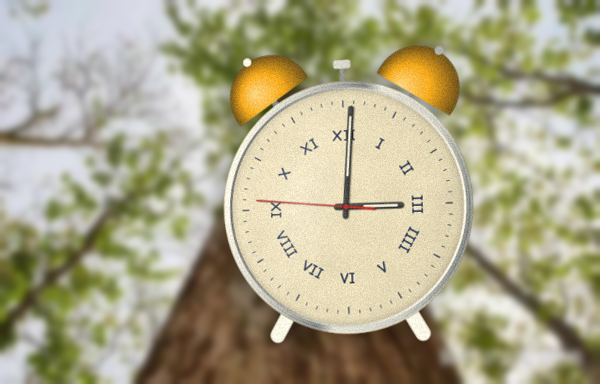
3:00:46
